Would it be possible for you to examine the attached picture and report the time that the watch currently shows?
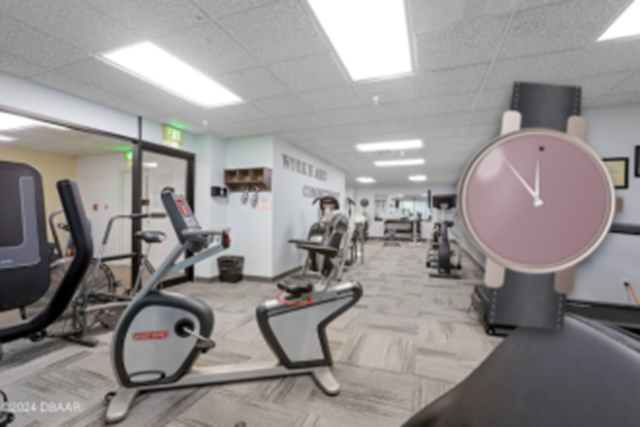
11:53
